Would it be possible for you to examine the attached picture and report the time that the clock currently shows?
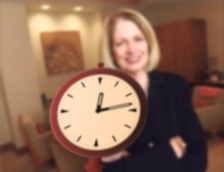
12:13
